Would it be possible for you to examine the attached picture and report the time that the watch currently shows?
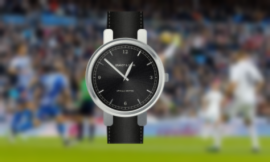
12:52
